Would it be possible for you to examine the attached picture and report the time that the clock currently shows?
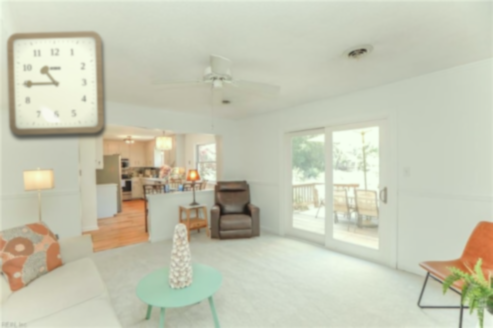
10:45
